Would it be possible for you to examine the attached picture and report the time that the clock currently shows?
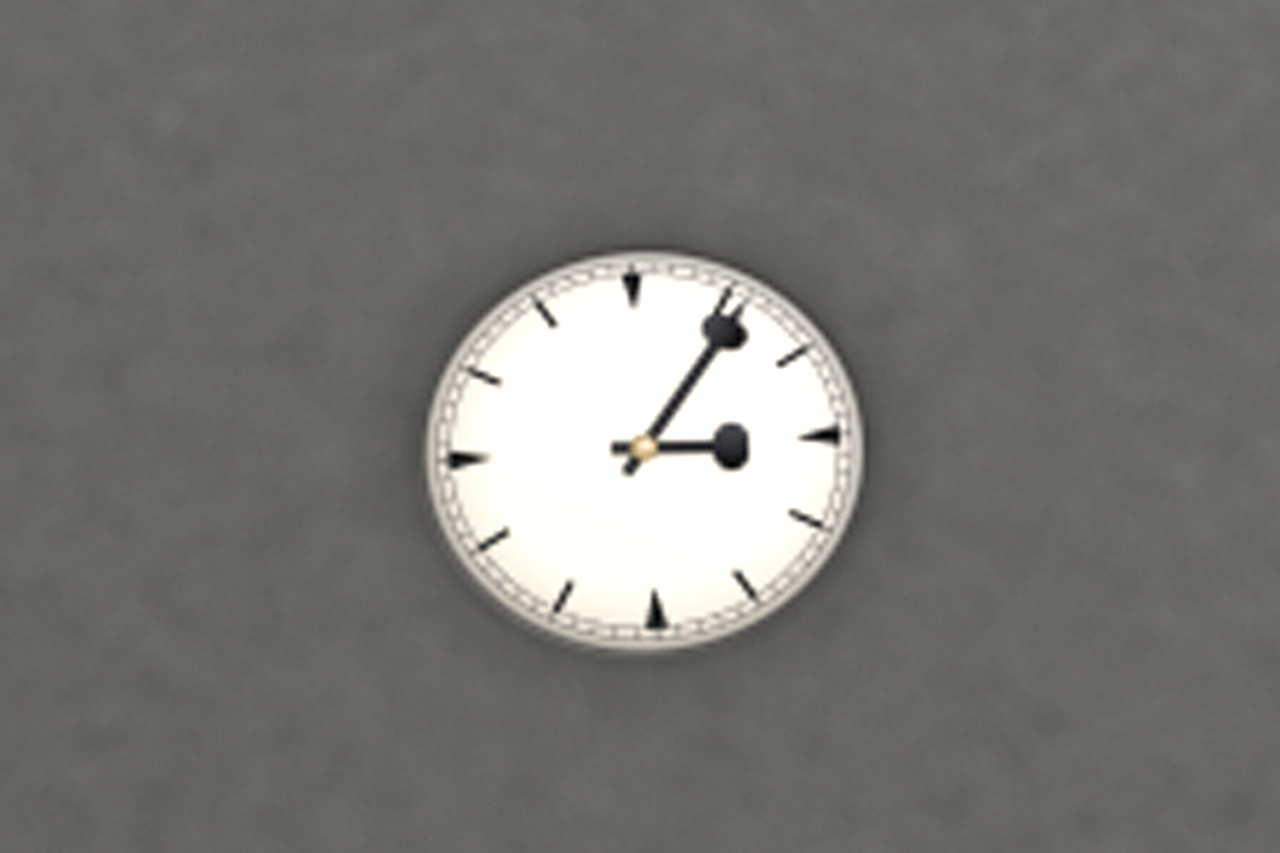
3:06
